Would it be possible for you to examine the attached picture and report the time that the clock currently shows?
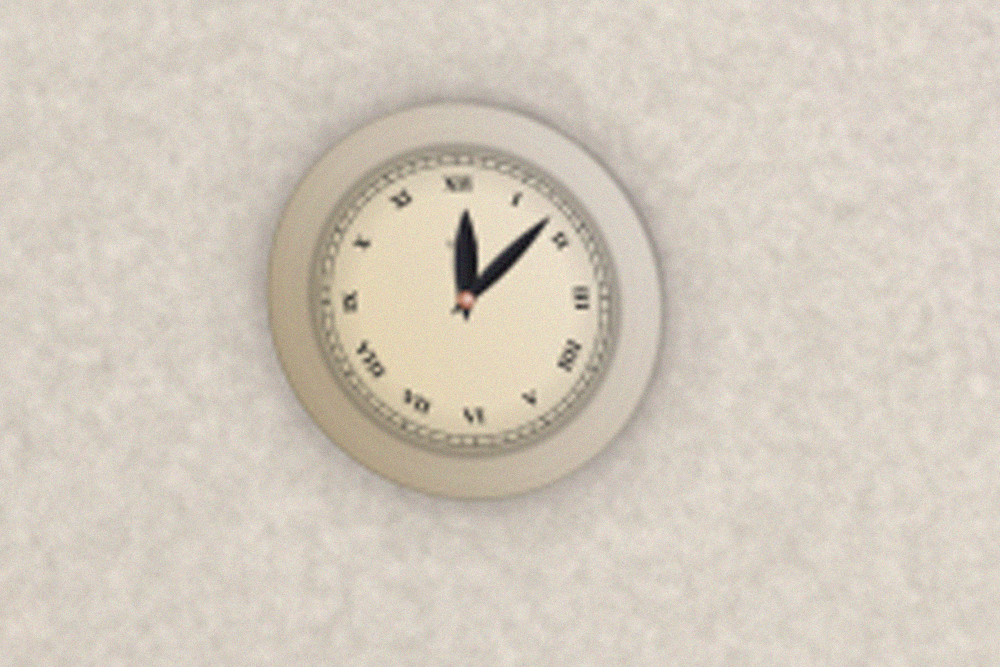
12:08
